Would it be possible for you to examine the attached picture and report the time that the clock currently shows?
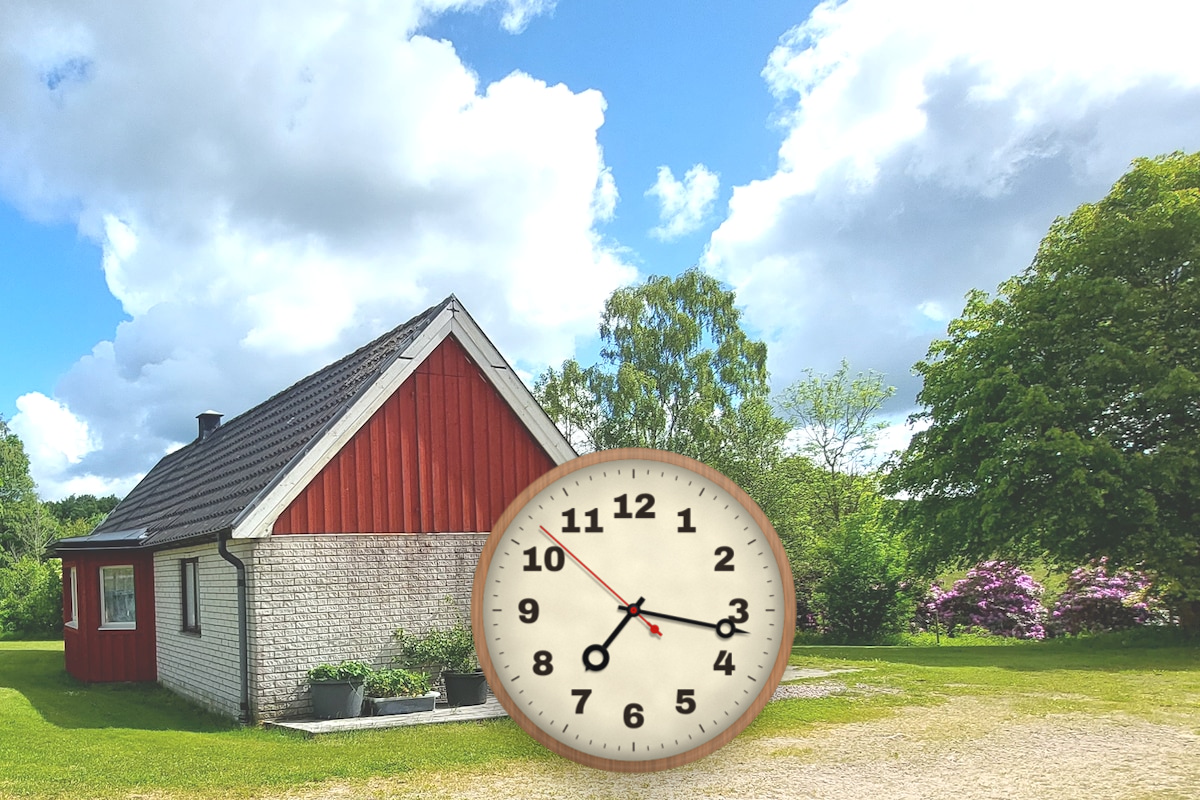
7:16:52
